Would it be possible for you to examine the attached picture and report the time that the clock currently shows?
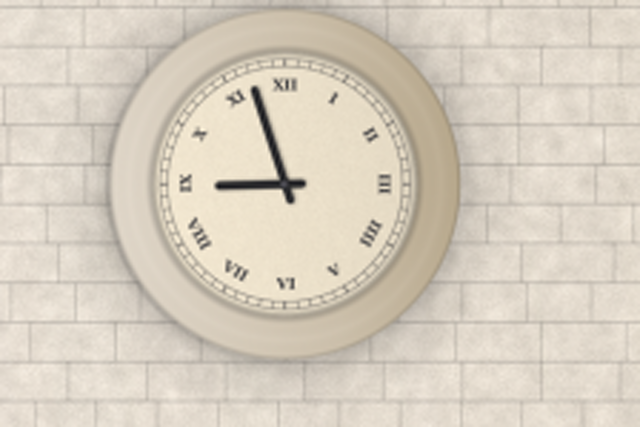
8:57
